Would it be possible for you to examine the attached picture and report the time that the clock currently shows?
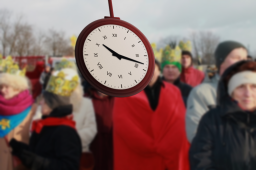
10:18
